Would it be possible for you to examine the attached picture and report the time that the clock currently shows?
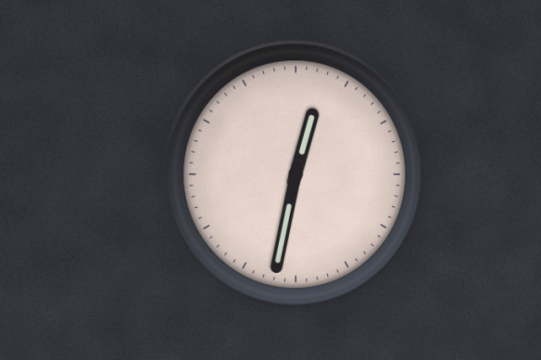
12:32
